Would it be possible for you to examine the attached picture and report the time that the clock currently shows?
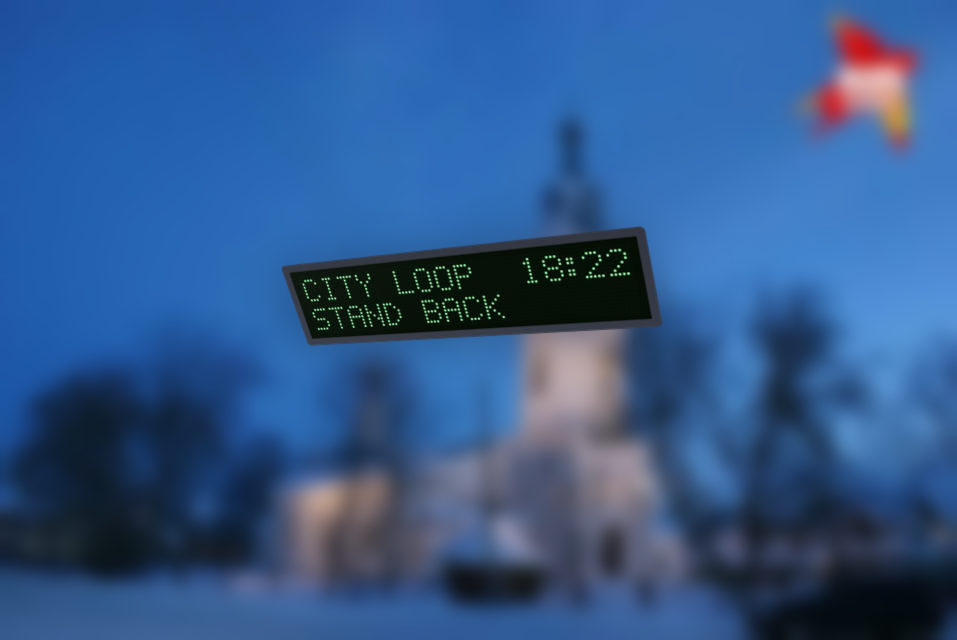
18:22
